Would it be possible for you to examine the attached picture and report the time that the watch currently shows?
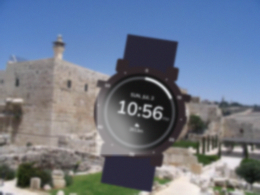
10:56
